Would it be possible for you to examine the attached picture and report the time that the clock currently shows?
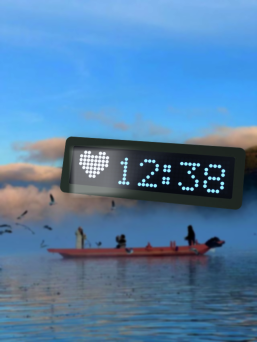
12:38
